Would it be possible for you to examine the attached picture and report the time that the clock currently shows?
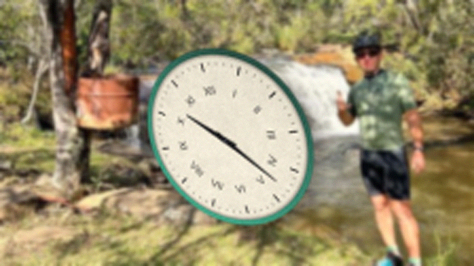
10:23
